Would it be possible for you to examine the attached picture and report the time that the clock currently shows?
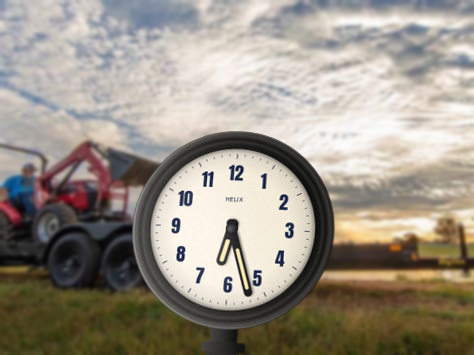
6:27
